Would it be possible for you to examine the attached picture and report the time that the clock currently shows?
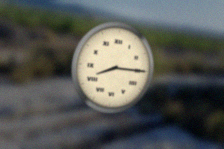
8:15
